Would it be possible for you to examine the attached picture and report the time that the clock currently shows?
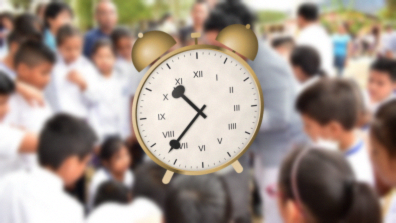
10:37
